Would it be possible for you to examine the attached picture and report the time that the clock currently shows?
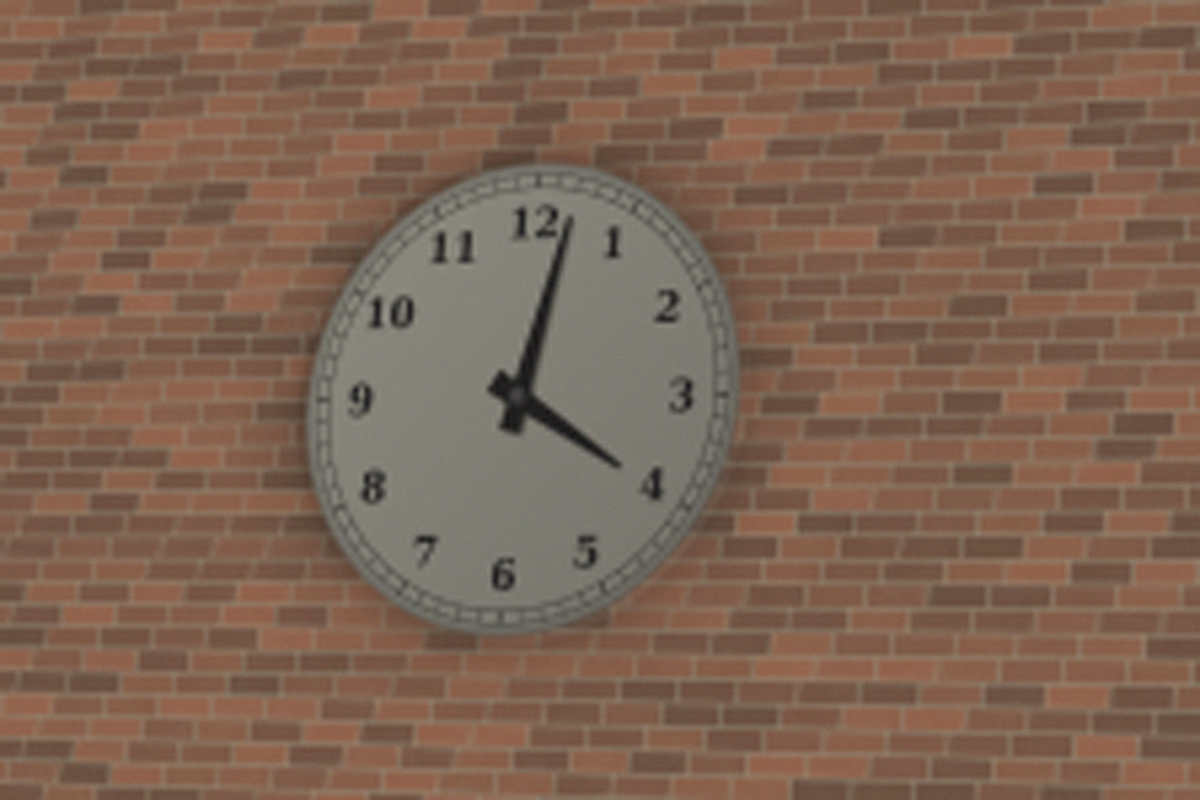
4:02
